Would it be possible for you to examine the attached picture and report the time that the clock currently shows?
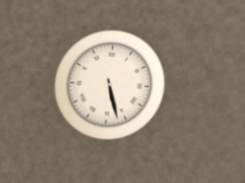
5:27
